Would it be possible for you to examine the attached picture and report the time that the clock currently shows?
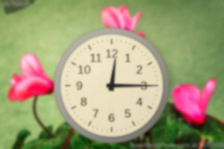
12:15
